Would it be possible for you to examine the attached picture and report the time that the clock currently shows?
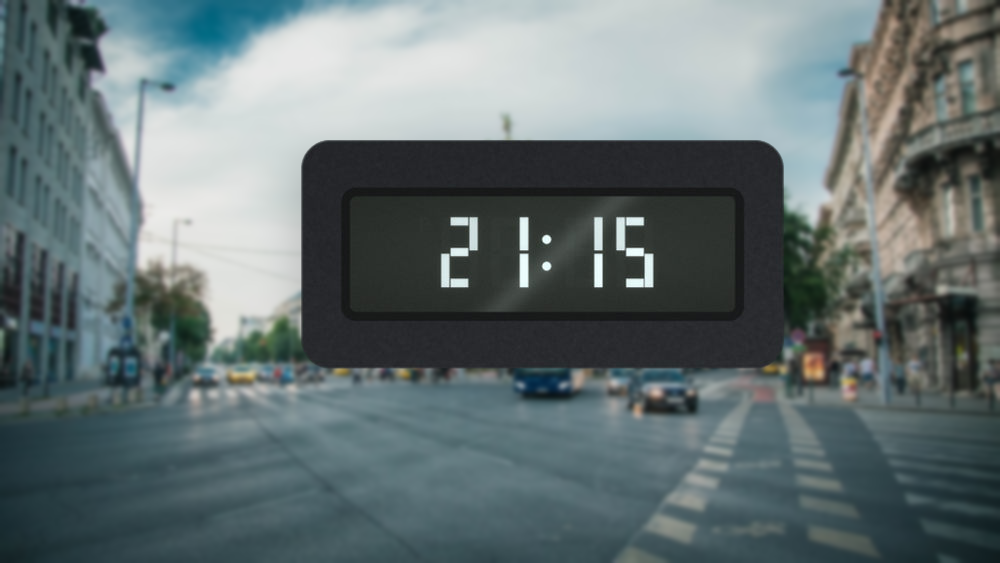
21:15
